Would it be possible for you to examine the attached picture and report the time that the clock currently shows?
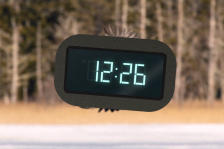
12:26
